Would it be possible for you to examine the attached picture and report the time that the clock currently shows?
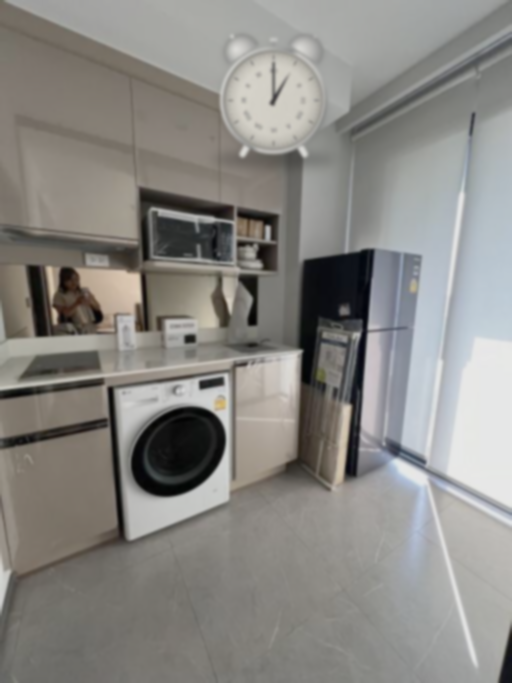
1:00
